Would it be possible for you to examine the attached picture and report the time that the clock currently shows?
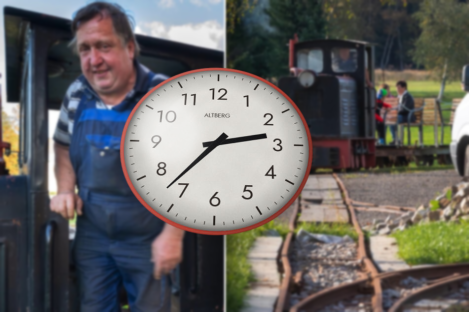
2:37
